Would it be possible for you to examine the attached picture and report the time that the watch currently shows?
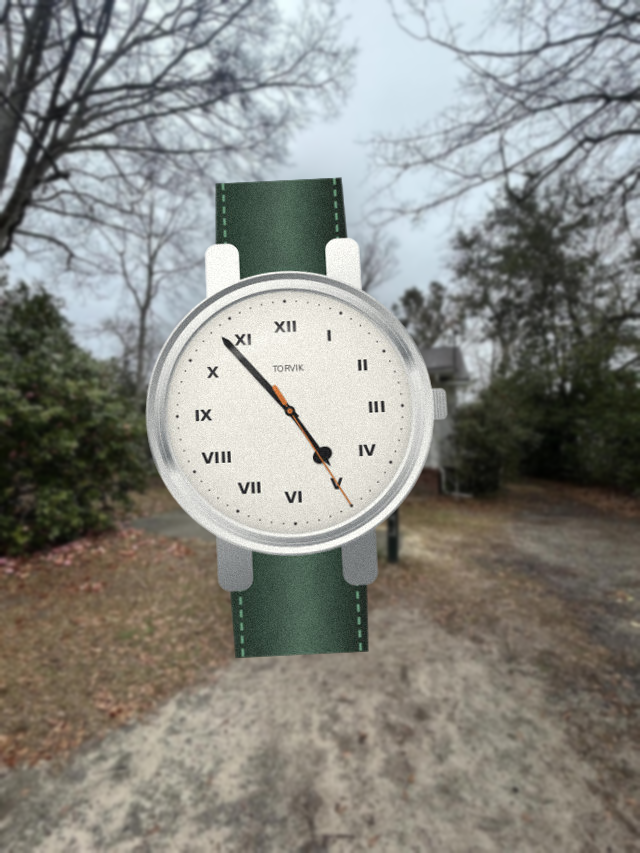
4:53:25
